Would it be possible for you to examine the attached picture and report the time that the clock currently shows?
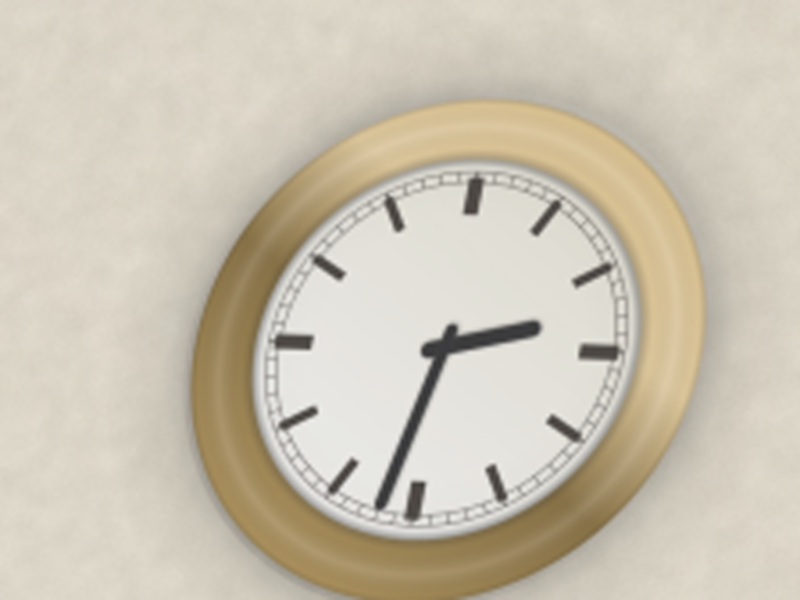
2:32
